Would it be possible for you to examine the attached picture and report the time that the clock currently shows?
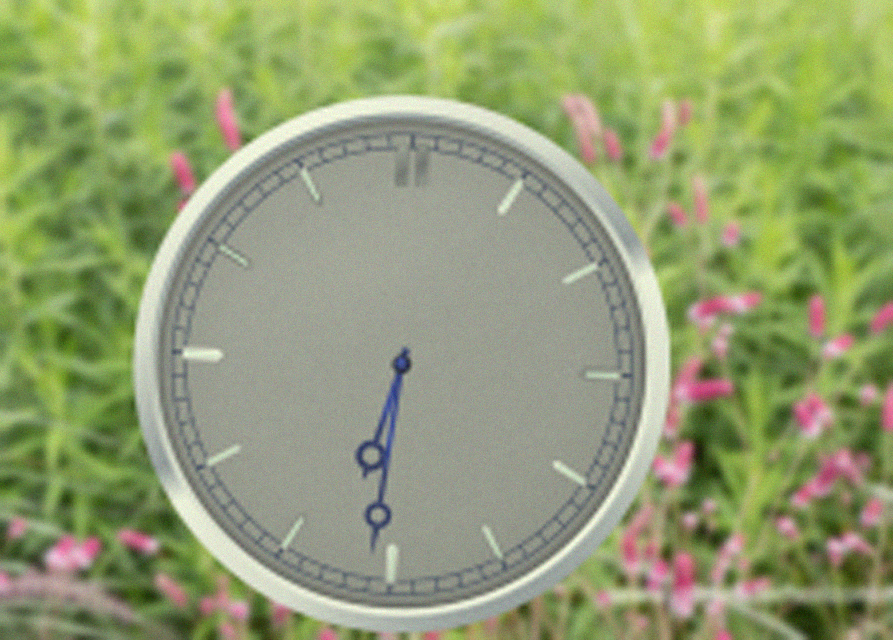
6:31
